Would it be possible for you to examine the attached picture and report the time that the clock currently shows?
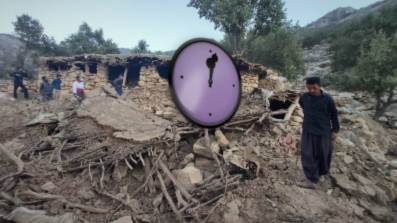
12:02
